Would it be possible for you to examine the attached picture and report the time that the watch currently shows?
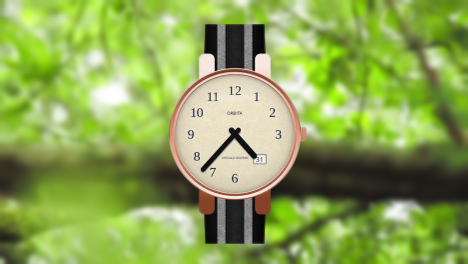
4:37
